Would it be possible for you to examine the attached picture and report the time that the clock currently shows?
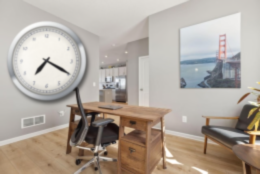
7:20
